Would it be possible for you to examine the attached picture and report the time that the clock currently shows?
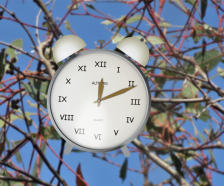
12:11
